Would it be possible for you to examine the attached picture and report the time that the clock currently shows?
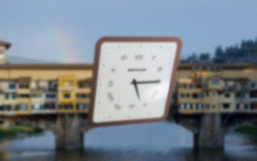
5:15
